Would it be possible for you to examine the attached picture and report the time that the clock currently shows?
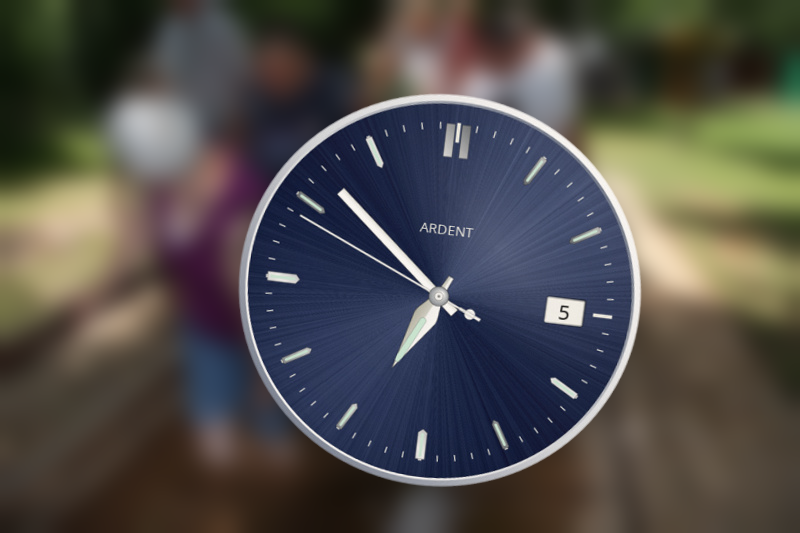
6:51:49
